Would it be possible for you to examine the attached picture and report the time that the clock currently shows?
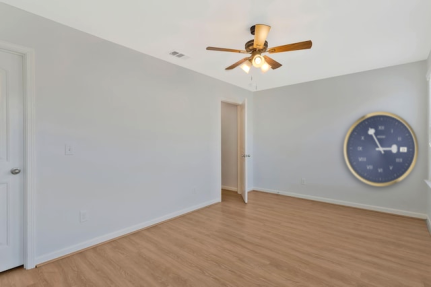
2:55
